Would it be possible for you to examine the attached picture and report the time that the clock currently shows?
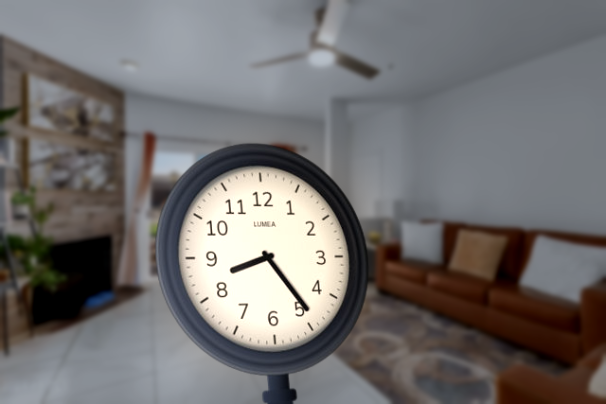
8:24
